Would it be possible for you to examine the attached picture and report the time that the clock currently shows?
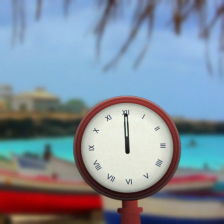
12:00
